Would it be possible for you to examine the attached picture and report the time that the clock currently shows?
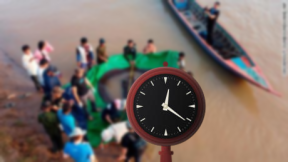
12:21
